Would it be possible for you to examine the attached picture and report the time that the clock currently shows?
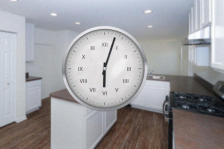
6:03
